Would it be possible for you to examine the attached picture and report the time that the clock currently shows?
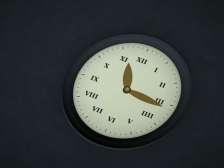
11:16
